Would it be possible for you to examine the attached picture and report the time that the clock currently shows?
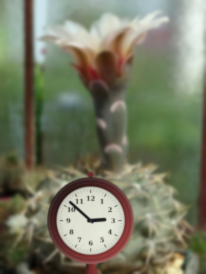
2:52
